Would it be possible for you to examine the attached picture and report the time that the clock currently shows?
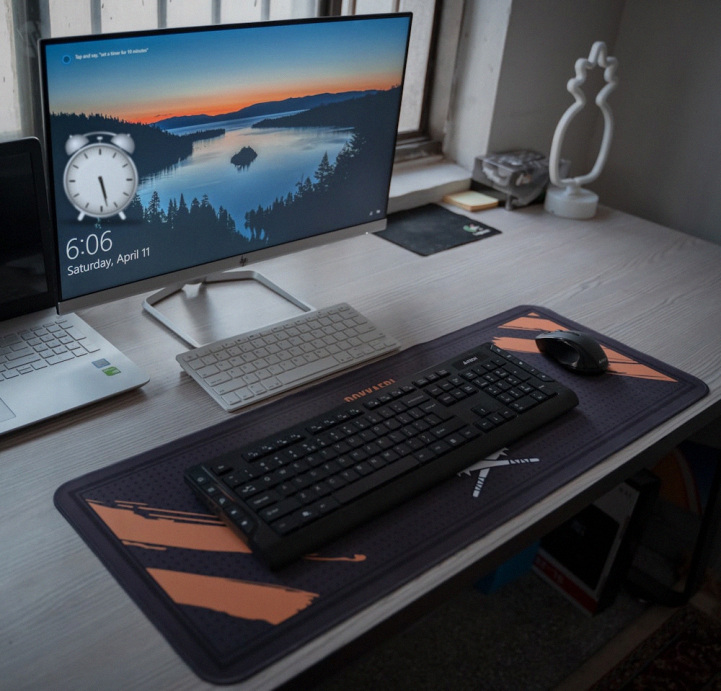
5:28
